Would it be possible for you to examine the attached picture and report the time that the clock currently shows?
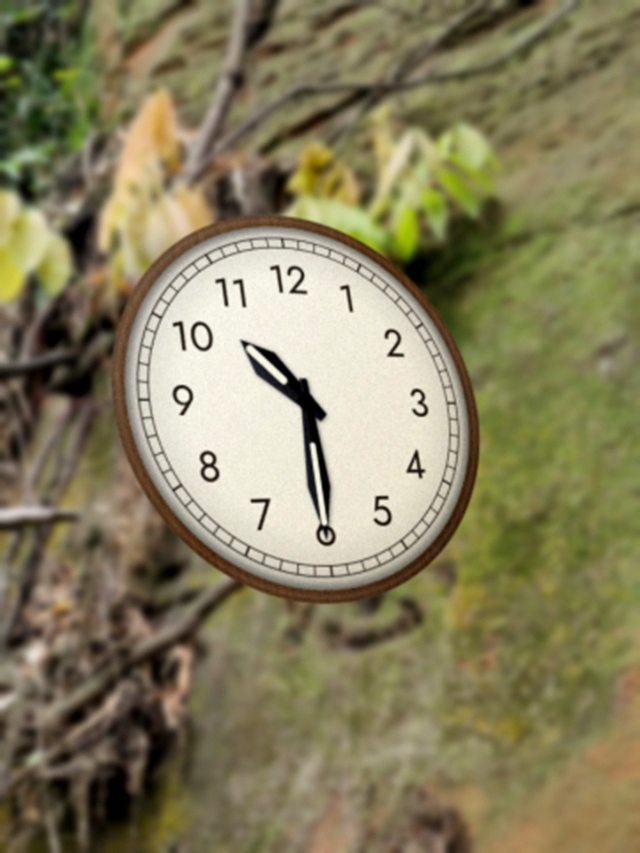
10:30
